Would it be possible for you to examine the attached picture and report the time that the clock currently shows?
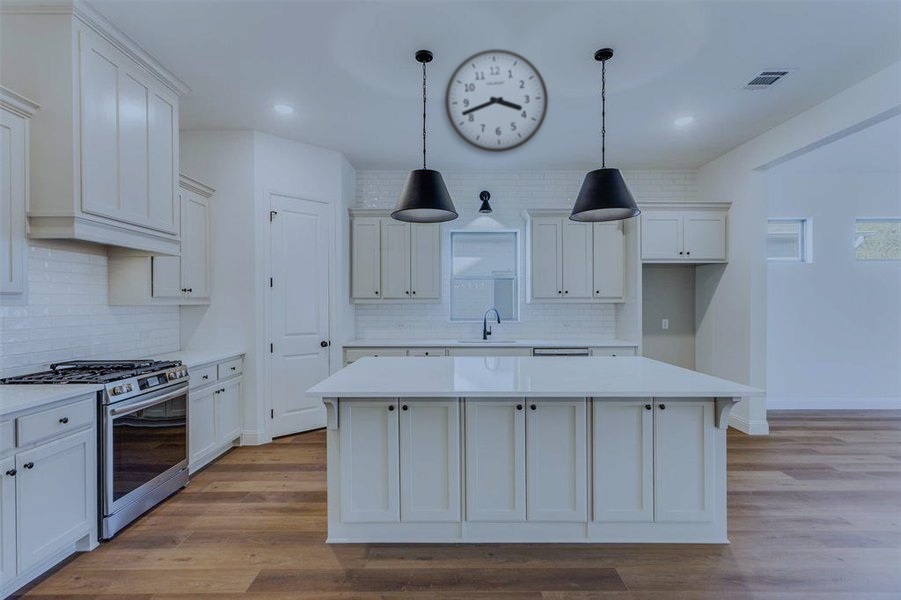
3:42
